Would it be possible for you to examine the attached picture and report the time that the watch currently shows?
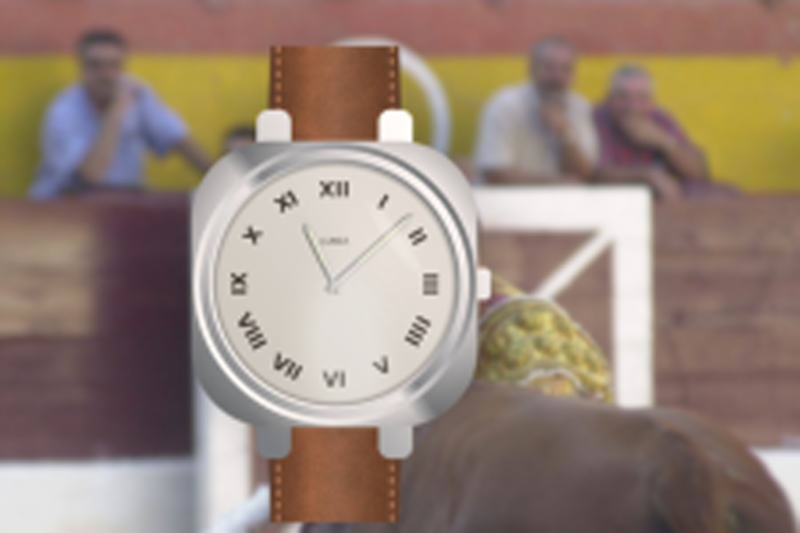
11:08
